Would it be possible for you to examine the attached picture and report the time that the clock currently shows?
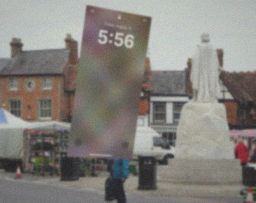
5:56
